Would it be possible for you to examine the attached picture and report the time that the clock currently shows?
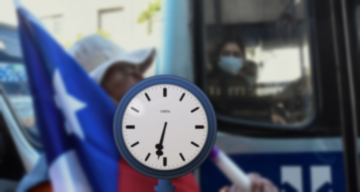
6:32
